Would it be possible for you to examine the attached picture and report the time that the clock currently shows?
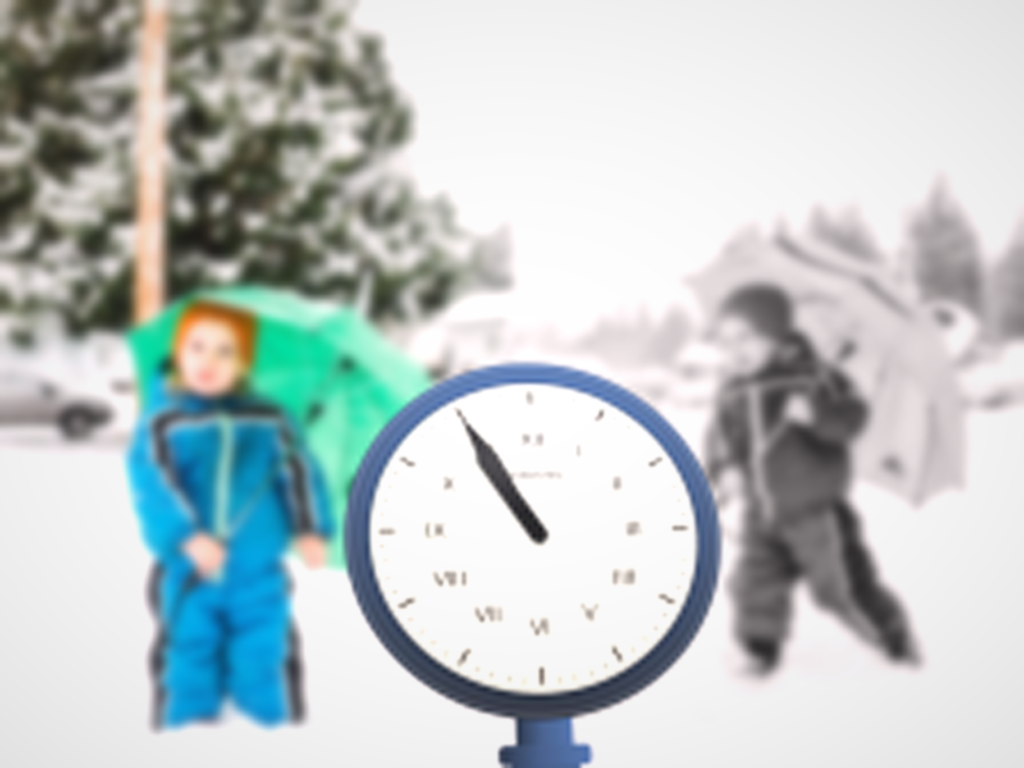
10:55
